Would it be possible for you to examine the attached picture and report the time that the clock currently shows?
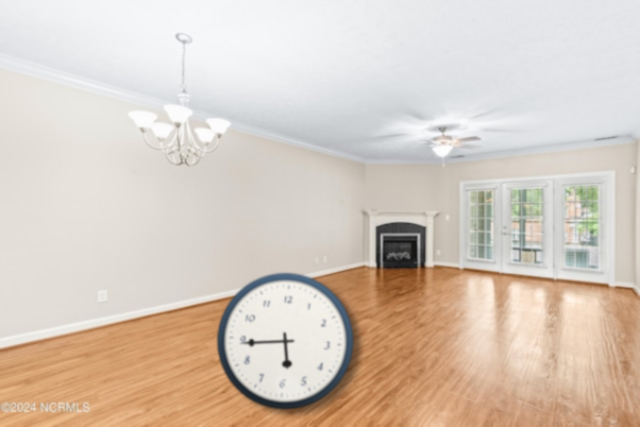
5:44
